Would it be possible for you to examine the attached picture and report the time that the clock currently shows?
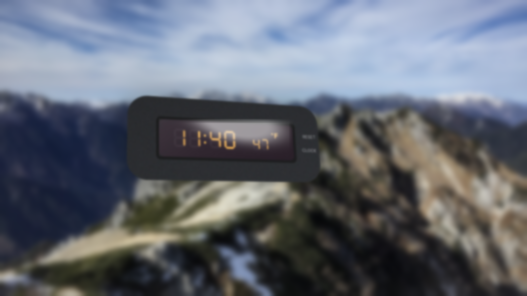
11:40
